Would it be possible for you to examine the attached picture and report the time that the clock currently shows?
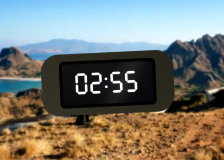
2:55
